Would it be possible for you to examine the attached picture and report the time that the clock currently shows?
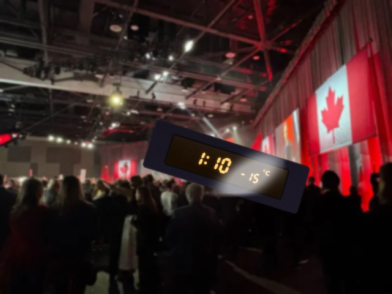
1:10
